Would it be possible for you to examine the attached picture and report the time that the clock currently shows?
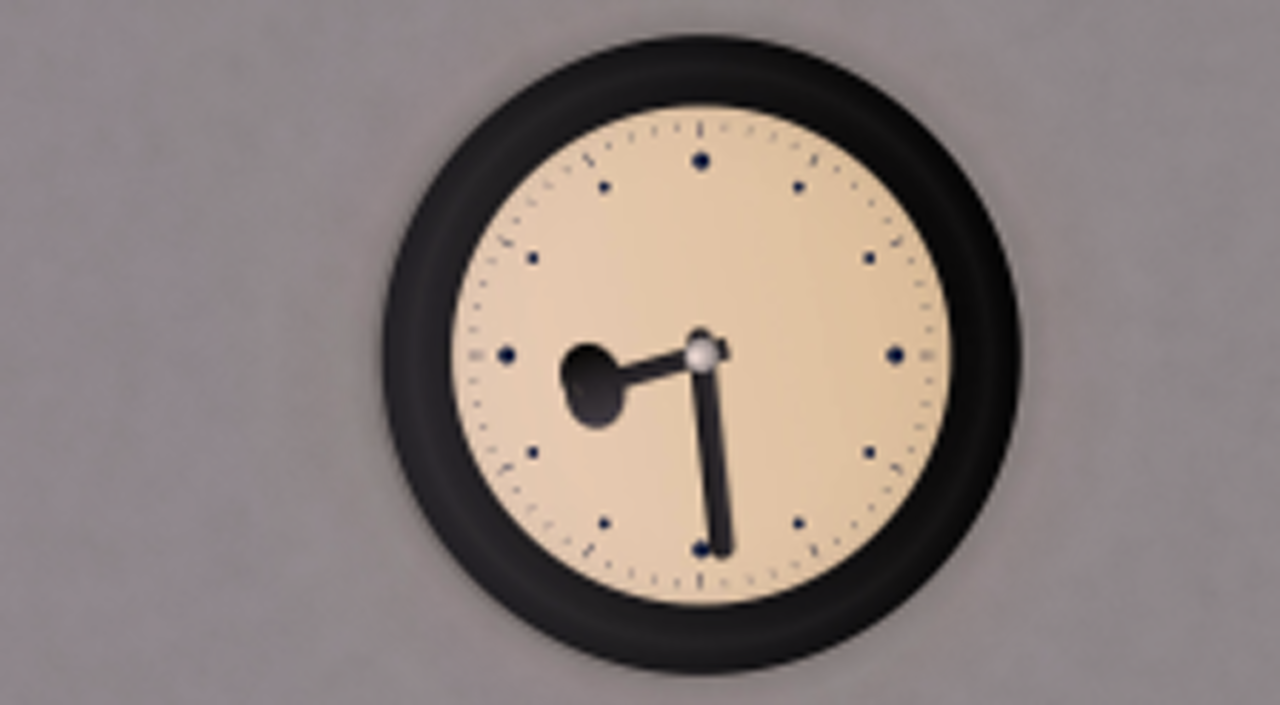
8:29
